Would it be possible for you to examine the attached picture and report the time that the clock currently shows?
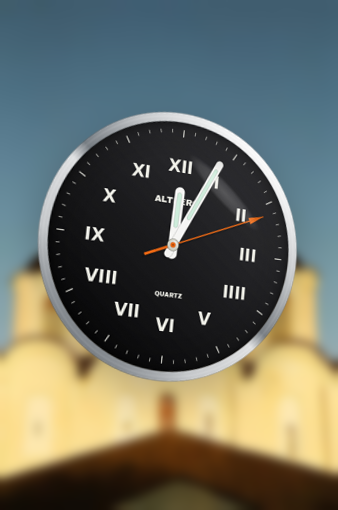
12:04:11
